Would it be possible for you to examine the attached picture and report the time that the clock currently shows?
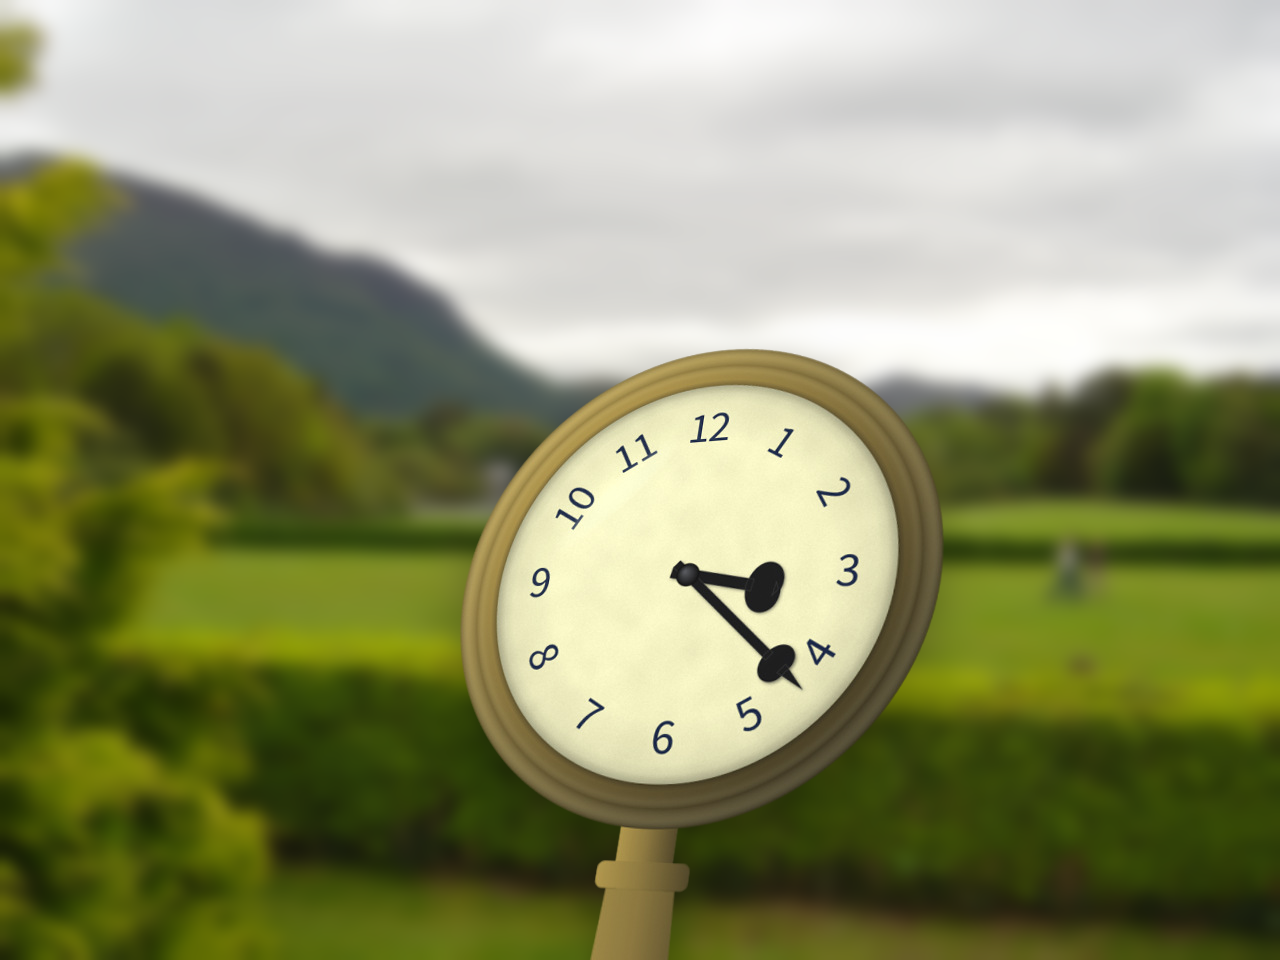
3:22
